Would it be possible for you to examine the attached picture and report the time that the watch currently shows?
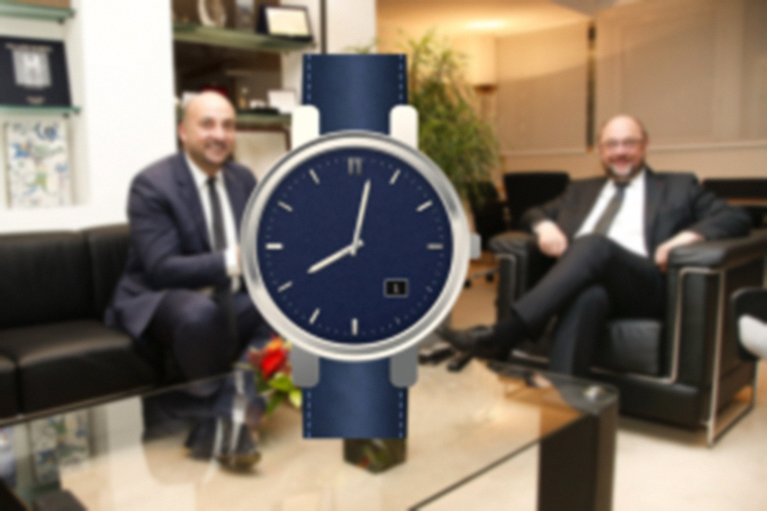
8:02
